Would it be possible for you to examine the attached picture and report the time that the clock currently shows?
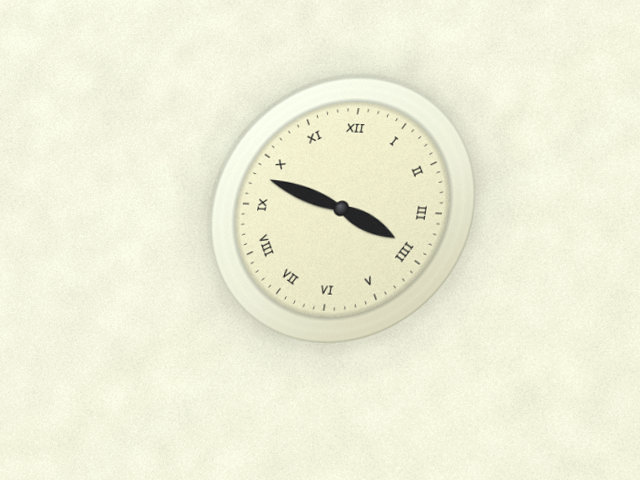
3:48
